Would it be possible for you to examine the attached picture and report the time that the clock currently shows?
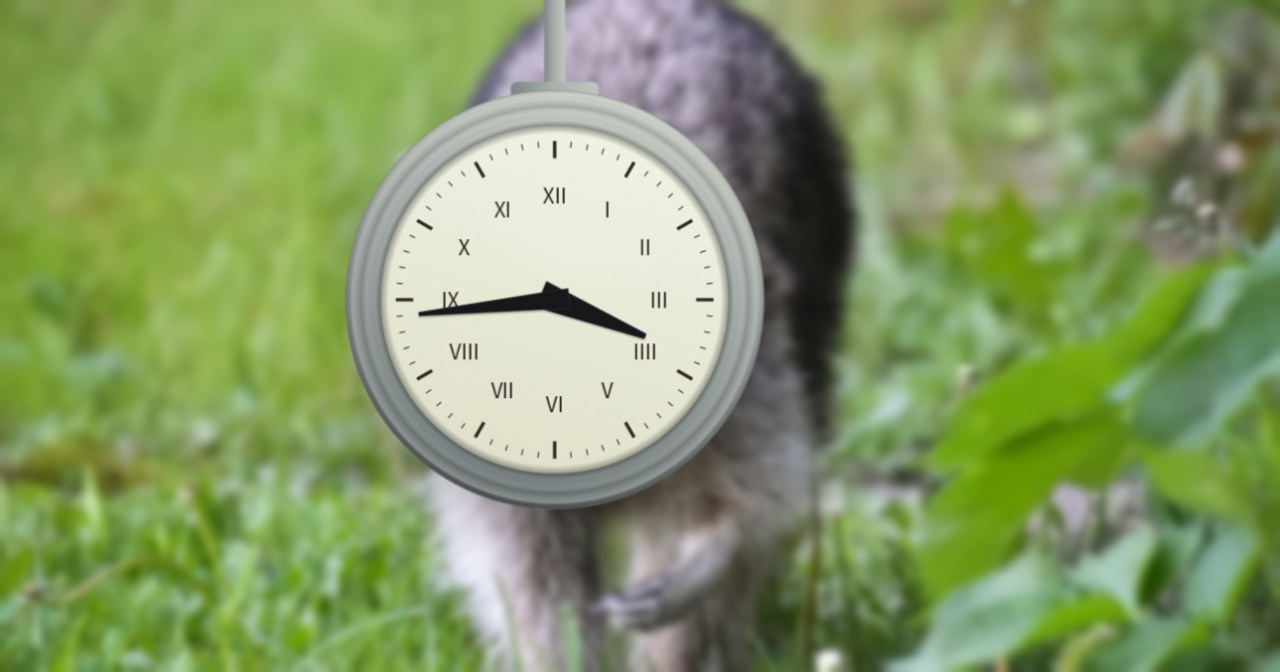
3:44
